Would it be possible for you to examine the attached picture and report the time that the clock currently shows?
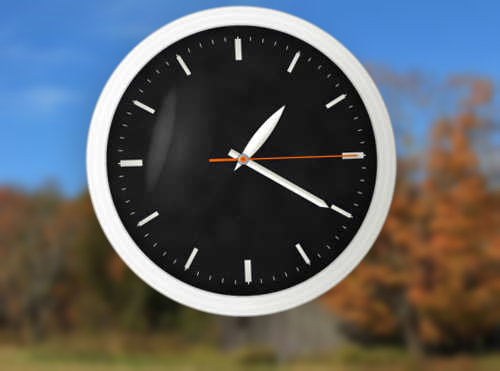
1:20:15
